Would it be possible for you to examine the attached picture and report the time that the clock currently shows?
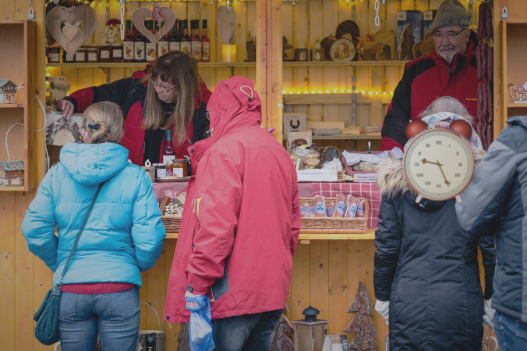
9:26
